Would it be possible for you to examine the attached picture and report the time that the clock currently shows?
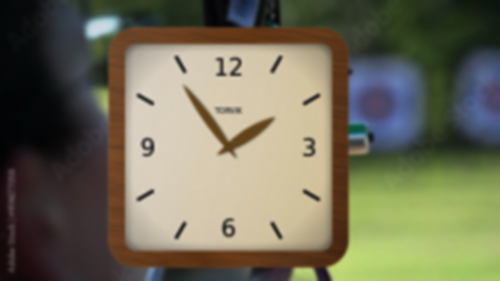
1:54
